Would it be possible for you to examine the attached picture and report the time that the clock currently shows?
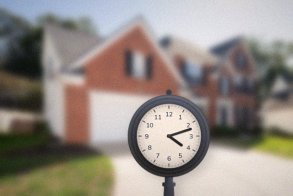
4:12
